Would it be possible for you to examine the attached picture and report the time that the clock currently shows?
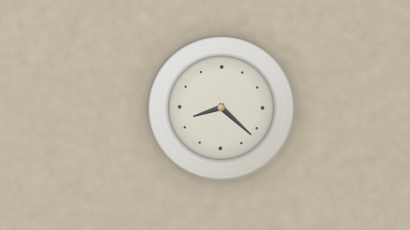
8:22
